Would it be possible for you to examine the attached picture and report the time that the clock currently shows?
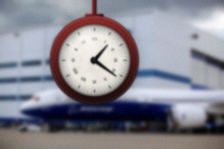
1:21
